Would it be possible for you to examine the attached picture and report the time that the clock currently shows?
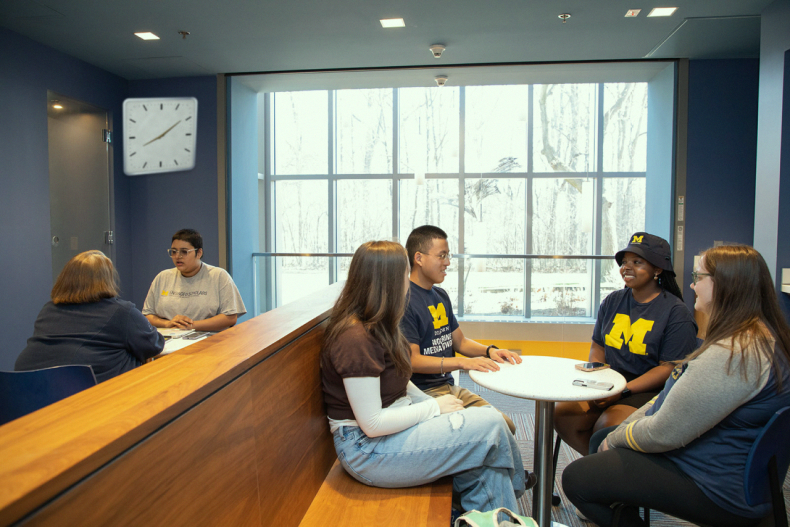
8:09
